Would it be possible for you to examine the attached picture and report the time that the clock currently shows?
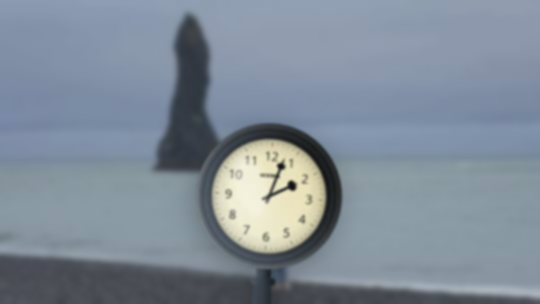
2:03
